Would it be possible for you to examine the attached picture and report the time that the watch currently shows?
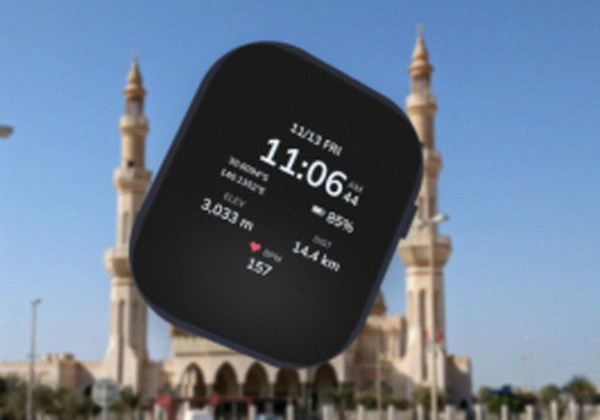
11:06
